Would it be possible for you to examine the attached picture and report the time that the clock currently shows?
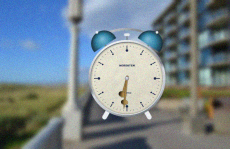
6:31
